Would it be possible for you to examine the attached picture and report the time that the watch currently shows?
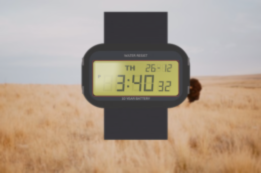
3:40:32
